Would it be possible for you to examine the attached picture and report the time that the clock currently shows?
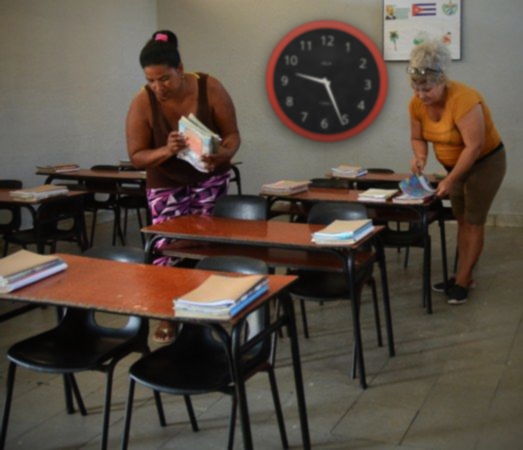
9:26
